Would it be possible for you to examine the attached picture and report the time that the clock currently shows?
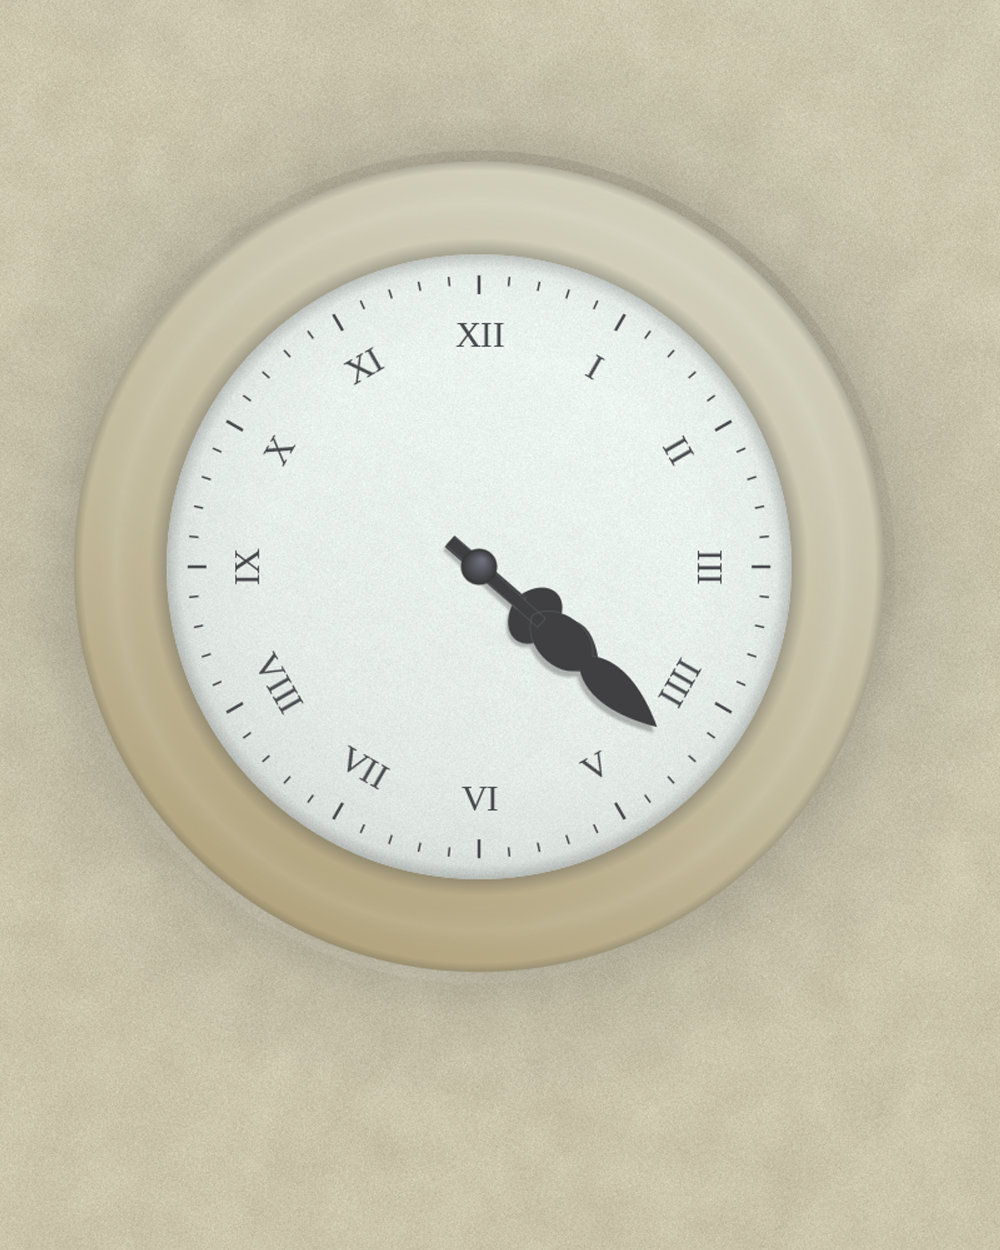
4:22
